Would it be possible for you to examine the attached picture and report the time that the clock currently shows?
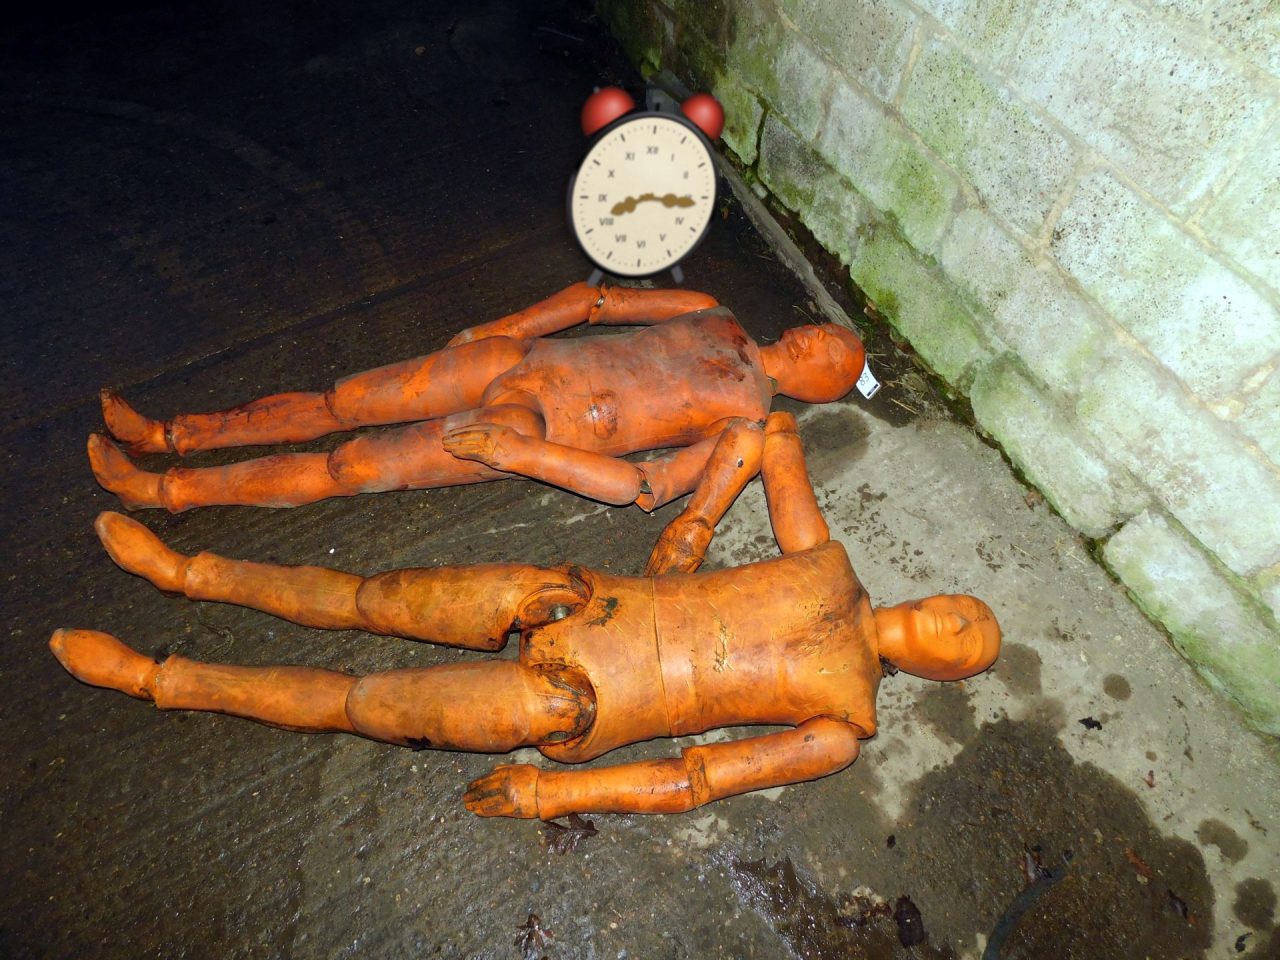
8:16
